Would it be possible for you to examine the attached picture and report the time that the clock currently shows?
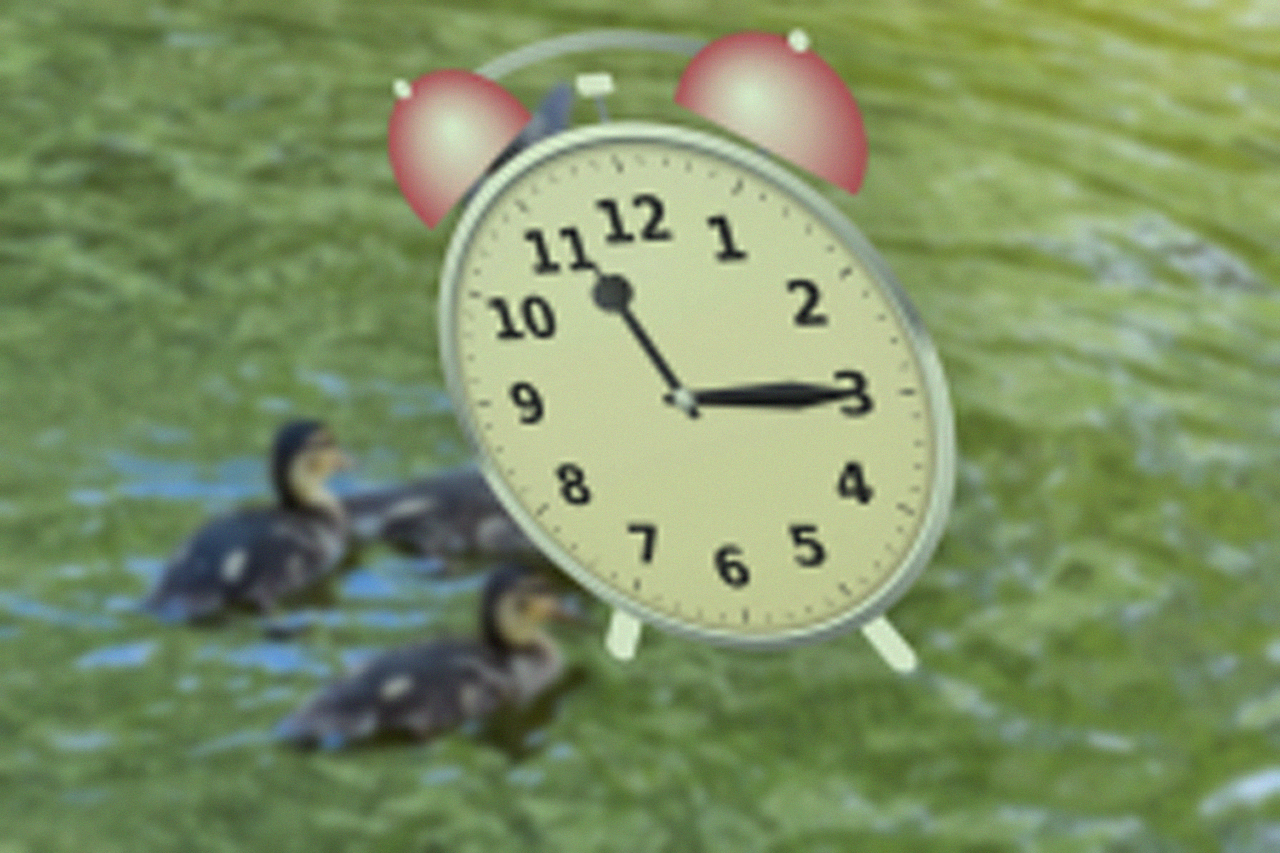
11:15
